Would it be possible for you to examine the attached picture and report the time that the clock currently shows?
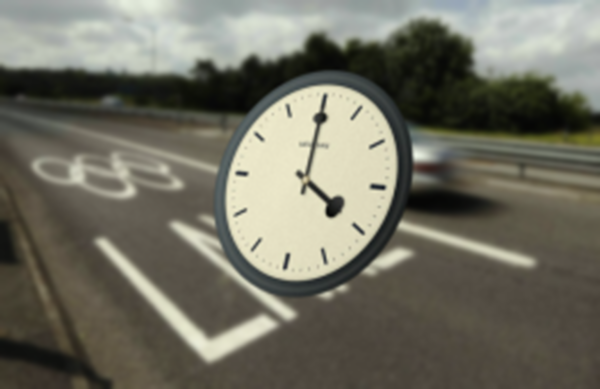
4:00
